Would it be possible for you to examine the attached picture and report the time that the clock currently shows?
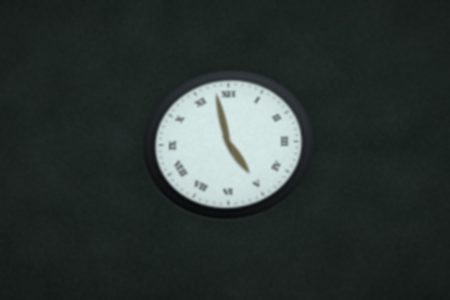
4:58
